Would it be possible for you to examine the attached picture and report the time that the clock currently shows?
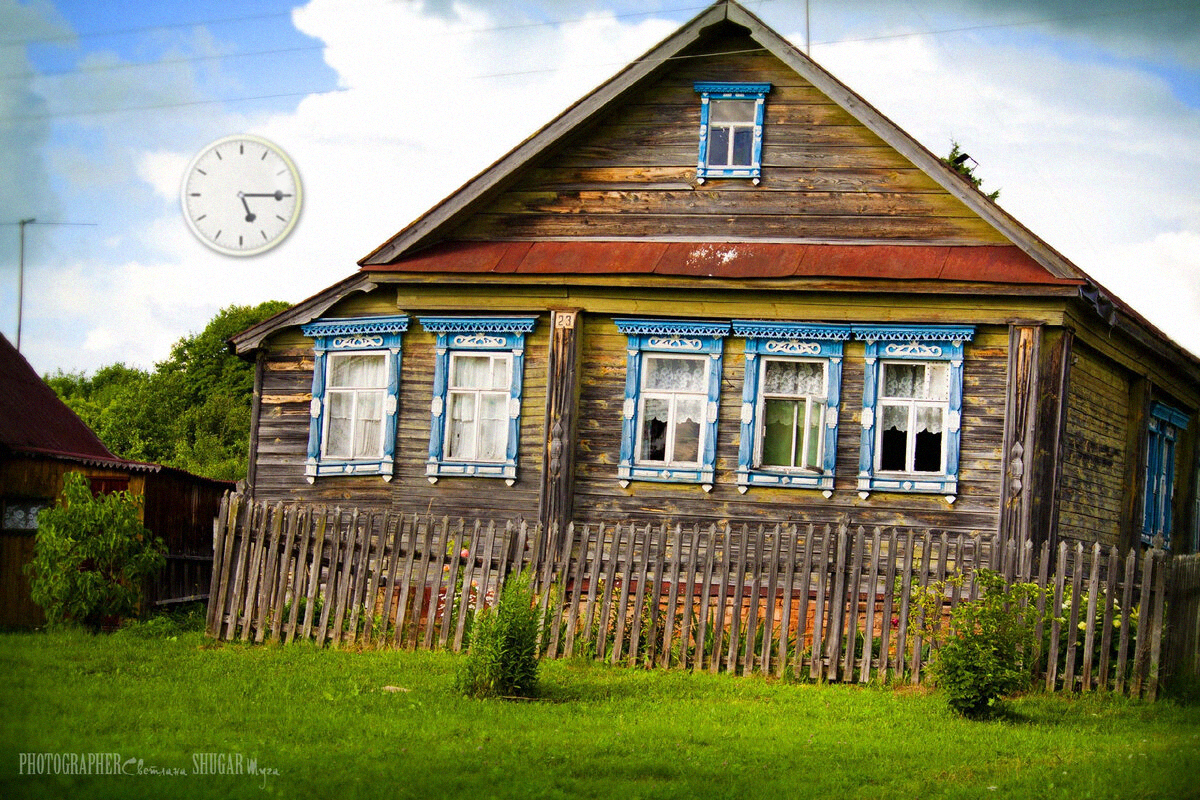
5:15
